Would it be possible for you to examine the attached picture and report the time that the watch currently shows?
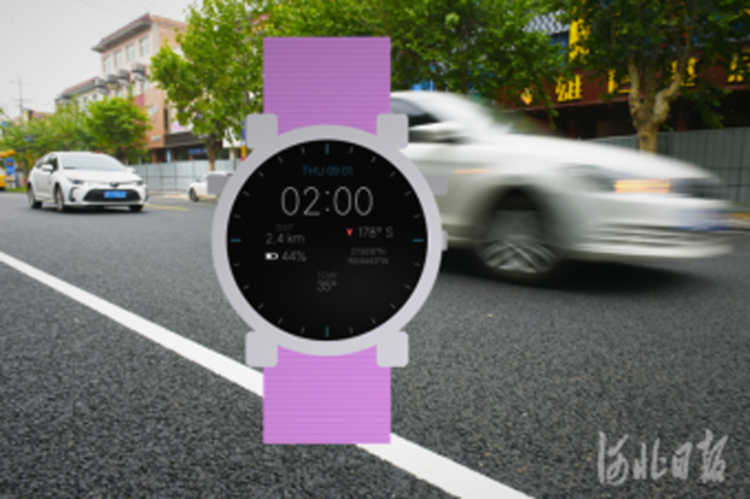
2:00
